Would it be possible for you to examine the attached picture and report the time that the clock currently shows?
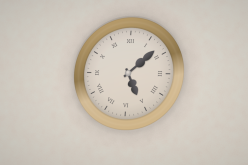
5:08
